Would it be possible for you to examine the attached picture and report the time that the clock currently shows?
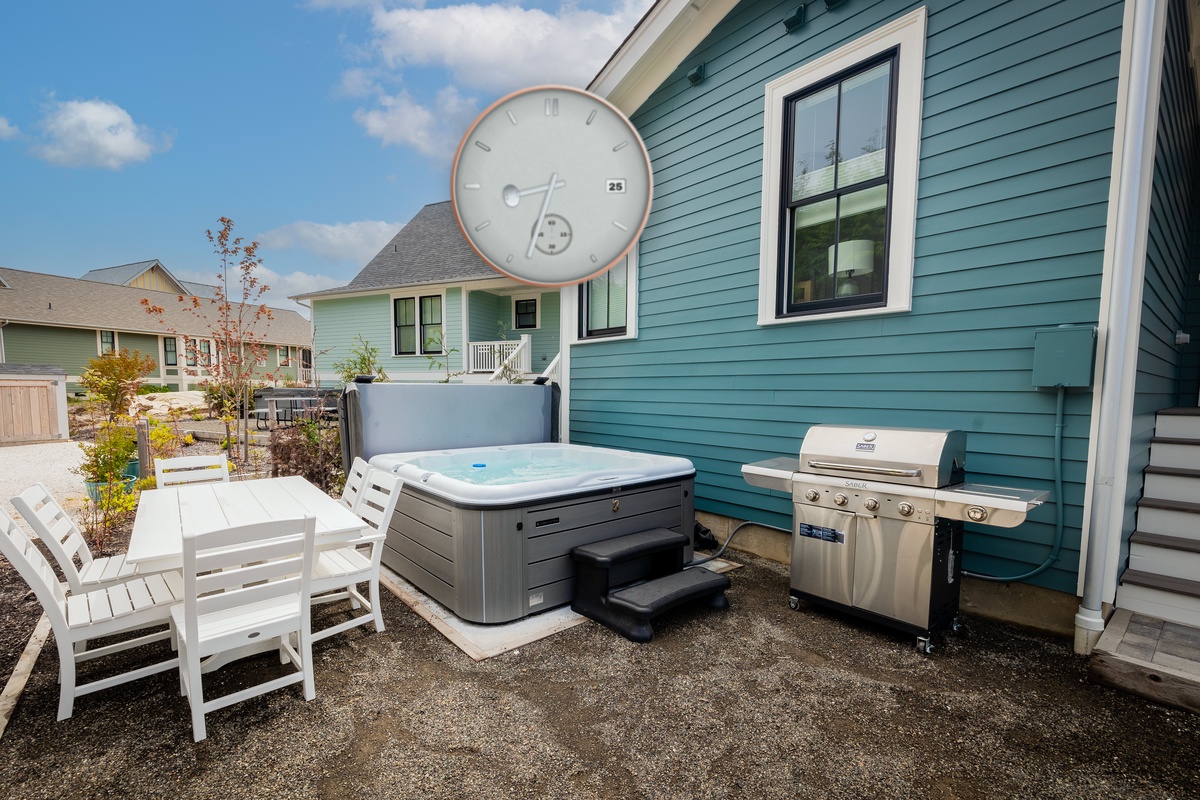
8:33
